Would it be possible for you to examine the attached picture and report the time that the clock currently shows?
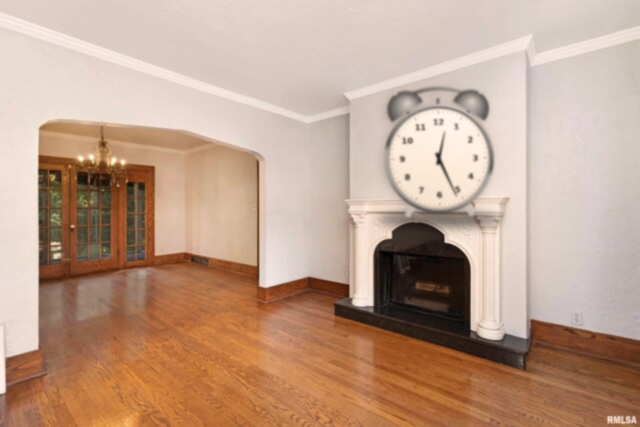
12:26
